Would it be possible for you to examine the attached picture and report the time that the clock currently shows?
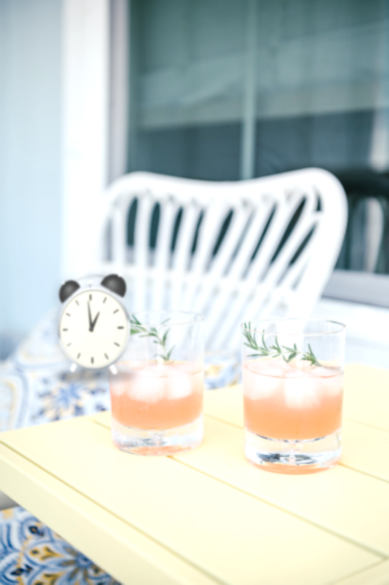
12:59
